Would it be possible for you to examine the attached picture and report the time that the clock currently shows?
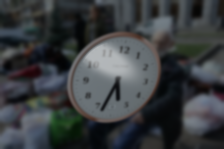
5:33
